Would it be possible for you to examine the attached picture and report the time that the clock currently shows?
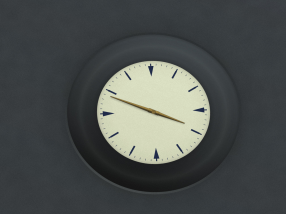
3:49
